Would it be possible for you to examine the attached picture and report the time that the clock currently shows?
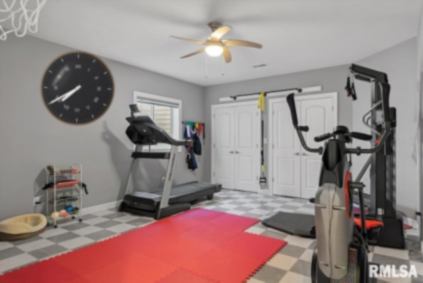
7:40
